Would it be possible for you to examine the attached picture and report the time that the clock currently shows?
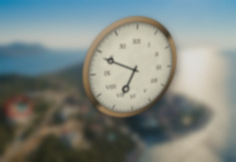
6:49
